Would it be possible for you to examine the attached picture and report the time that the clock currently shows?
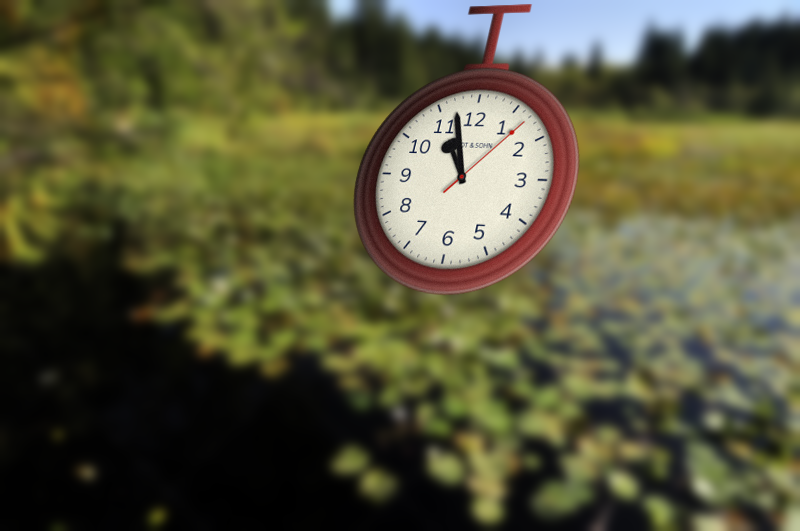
10:57:07
